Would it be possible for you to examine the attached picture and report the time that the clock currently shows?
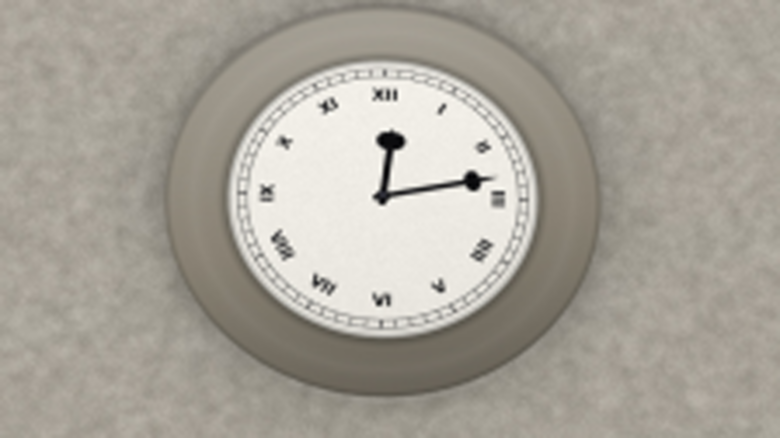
12:13
